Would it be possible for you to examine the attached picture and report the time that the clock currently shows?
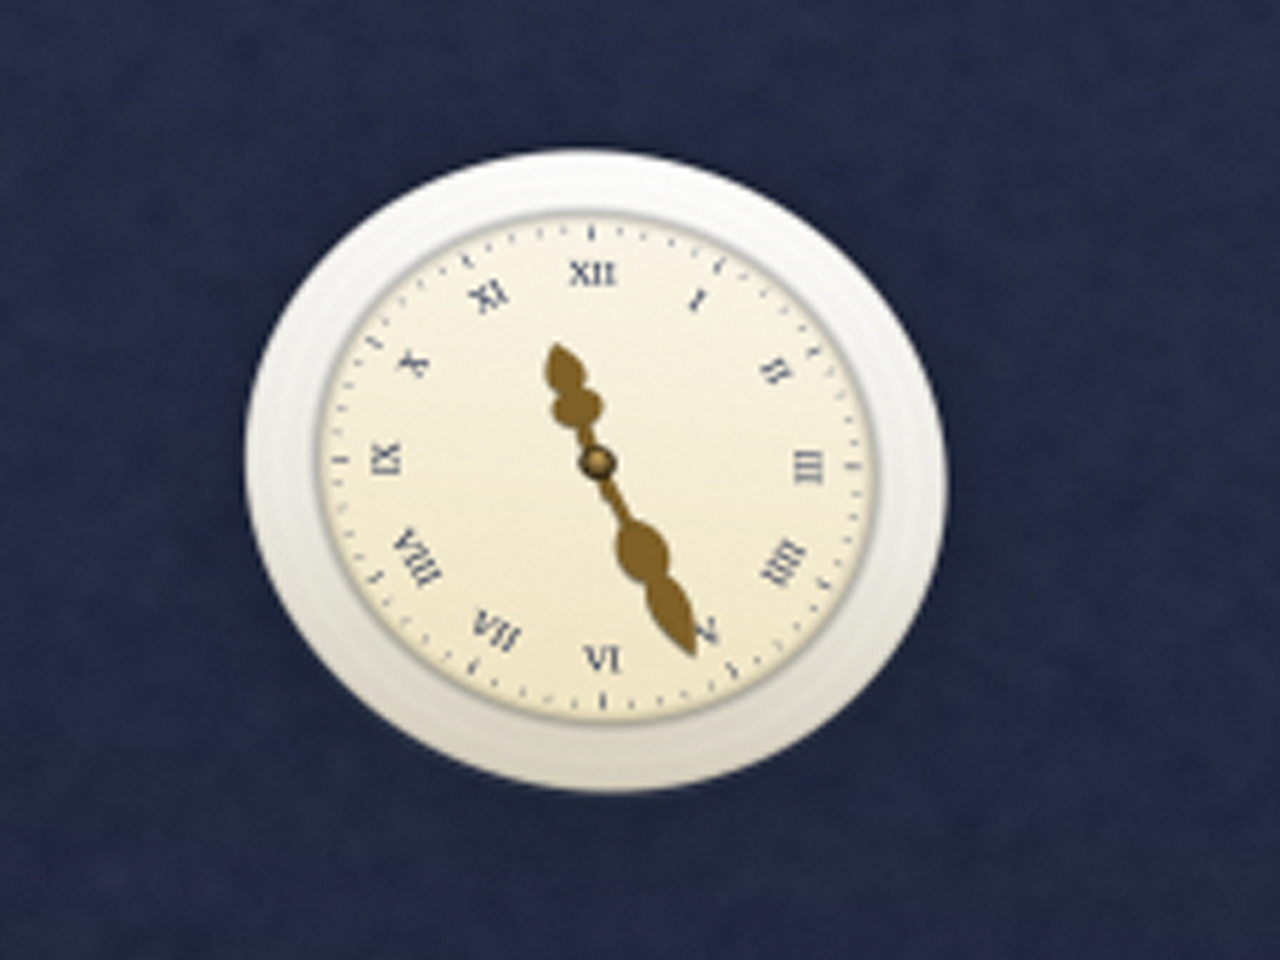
11:26
